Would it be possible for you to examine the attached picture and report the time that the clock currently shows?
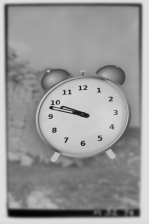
9:48
